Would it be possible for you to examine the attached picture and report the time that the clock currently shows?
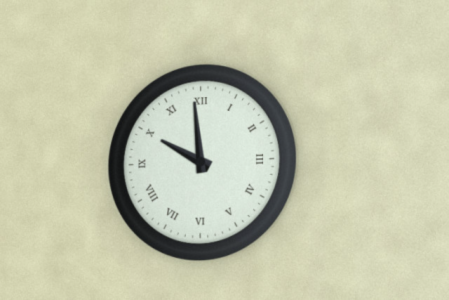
9:59
